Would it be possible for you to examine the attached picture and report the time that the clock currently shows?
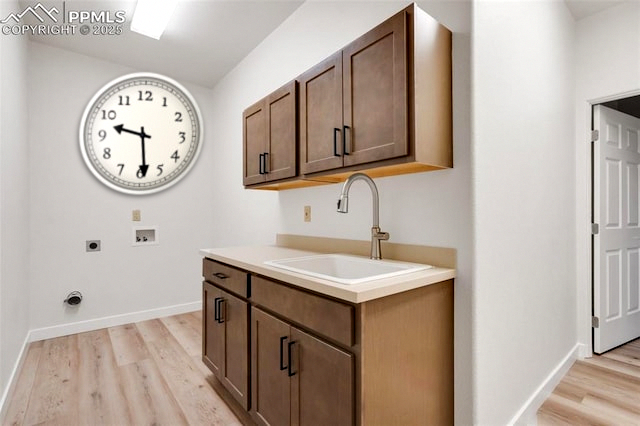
9:29
